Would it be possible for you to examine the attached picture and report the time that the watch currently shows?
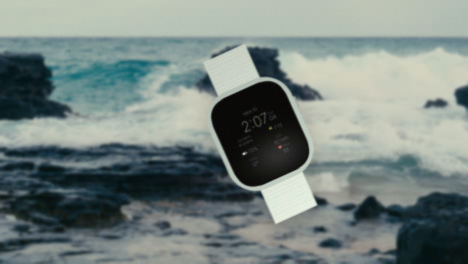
2:07
